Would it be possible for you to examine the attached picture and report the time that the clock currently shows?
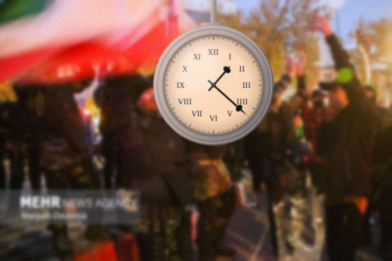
1:22
